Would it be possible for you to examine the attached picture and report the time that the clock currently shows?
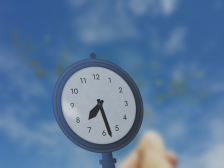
7:28
